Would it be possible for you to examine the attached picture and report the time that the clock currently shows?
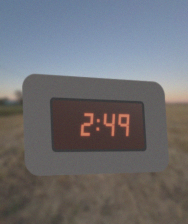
2:49
